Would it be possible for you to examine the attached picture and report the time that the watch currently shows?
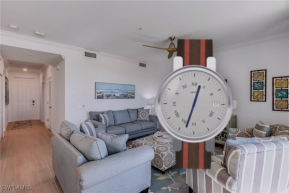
12:33
